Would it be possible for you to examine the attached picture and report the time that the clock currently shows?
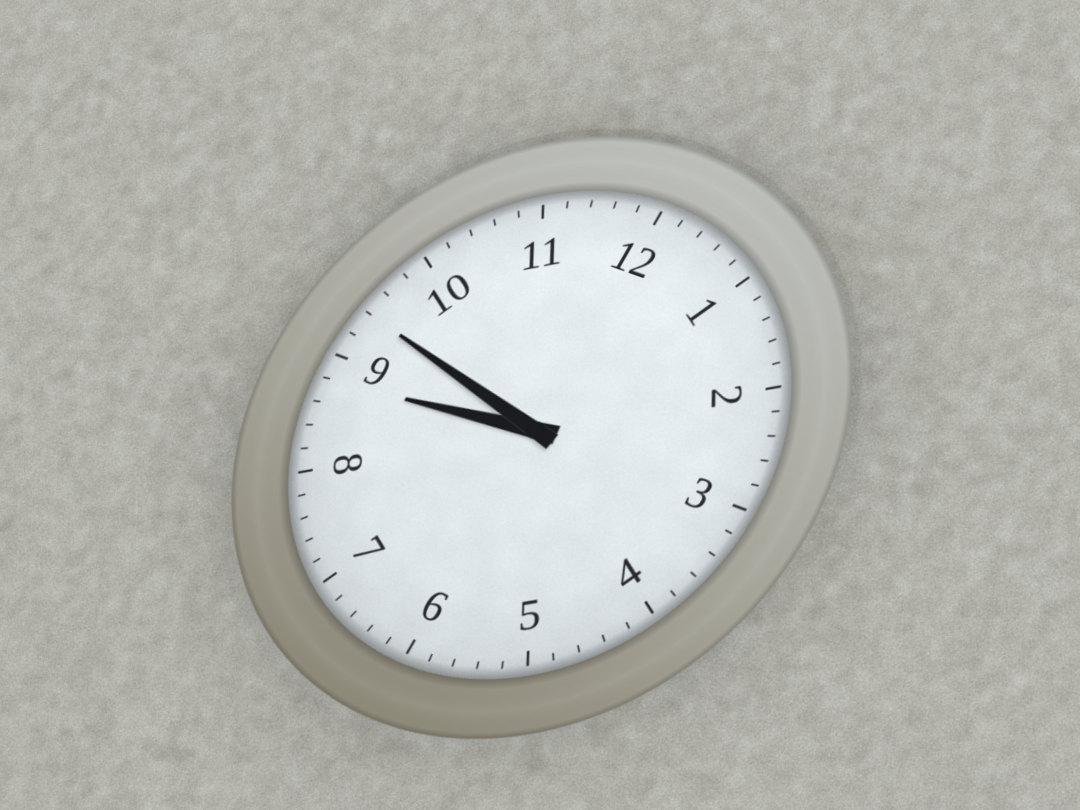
8:47
